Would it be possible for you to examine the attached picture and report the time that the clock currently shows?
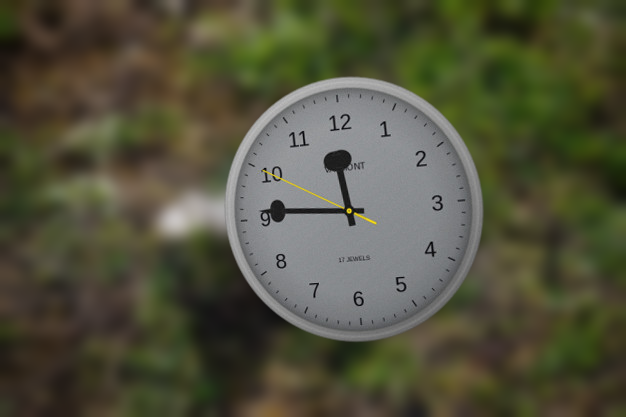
11:45:50
